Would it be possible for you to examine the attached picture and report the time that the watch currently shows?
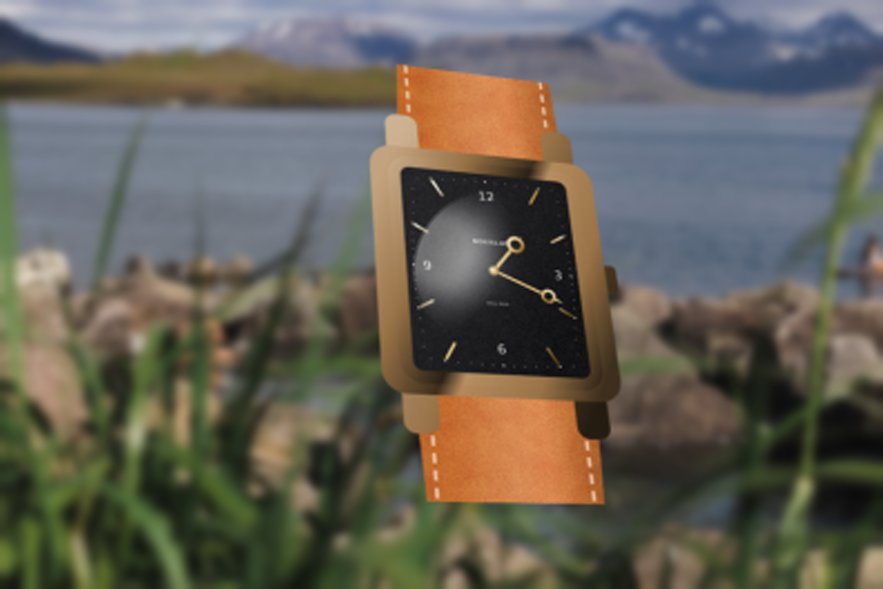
1:19
